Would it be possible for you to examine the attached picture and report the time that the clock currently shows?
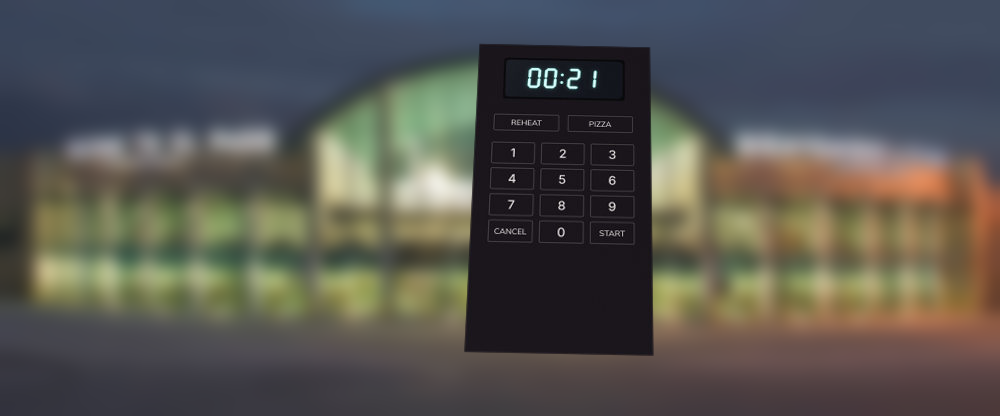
0:21
